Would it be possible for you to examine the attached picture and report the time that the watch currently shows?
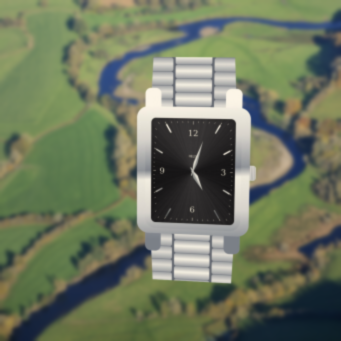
5:03
